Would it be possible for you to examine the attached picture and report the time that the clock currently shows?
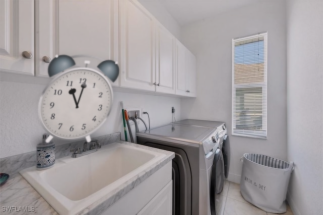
11:01
